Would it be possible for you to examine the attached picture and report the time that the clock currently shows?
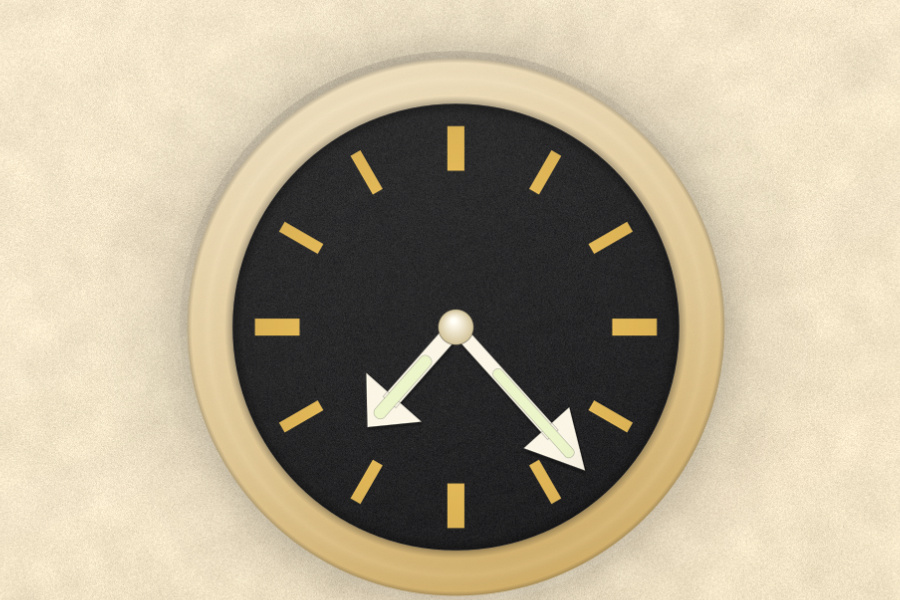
7:23
